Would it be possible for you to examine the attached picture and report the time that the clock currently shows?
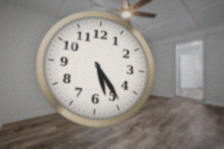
5:24
